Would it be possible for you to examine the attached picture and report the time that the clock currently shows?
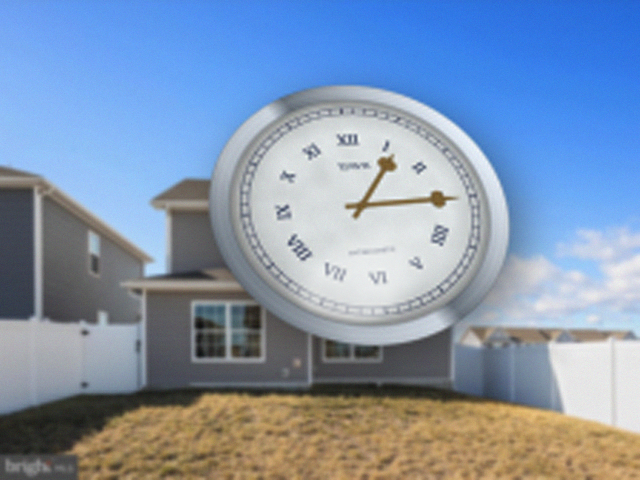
1:15
